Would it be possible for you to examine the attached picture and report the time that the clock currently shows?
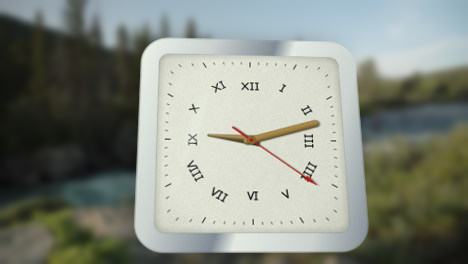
9:12:21
